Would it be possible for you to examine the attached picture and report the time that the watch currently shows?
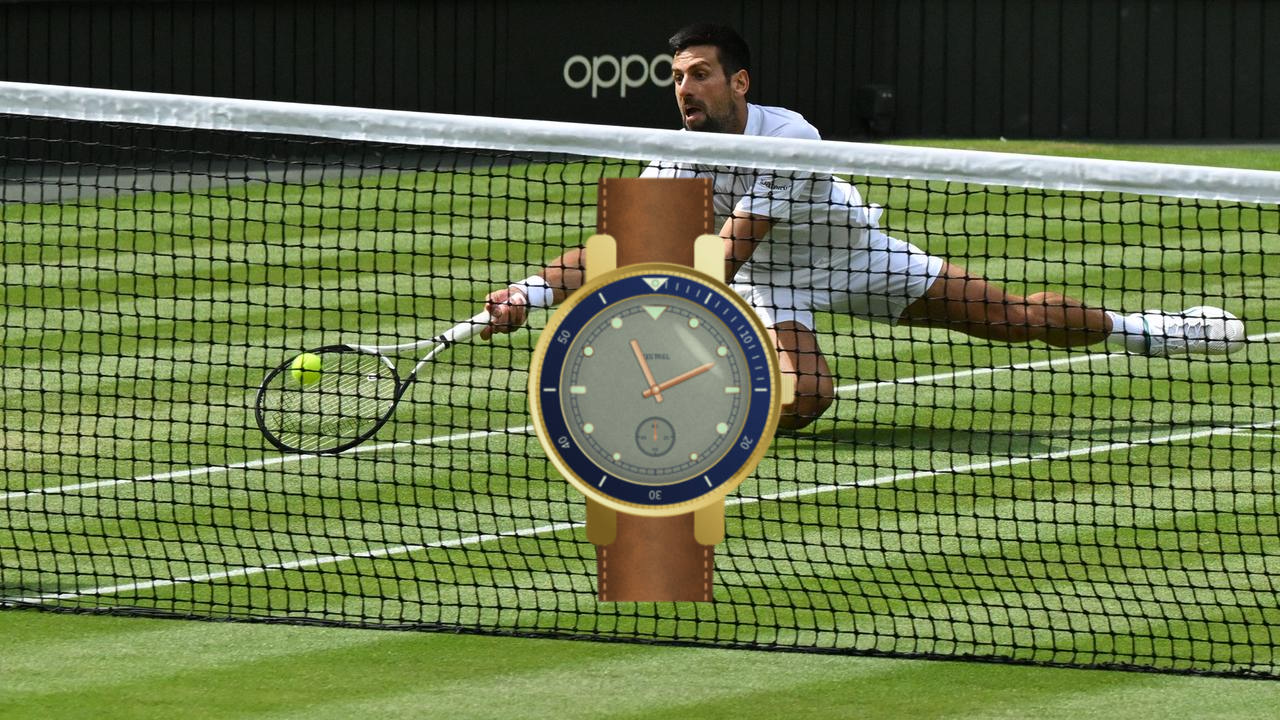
11:11
